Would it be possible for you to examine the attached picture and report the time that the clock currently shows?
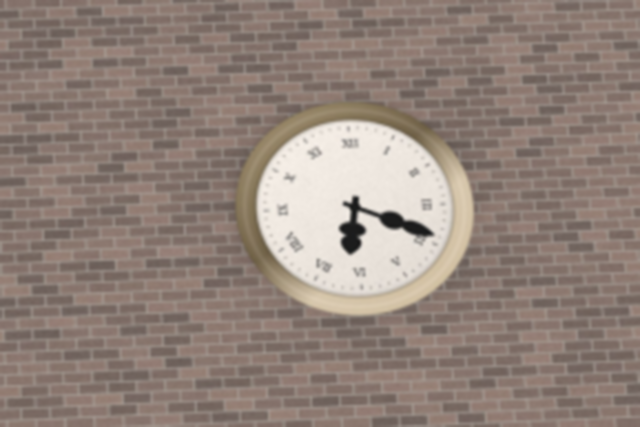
6:19
